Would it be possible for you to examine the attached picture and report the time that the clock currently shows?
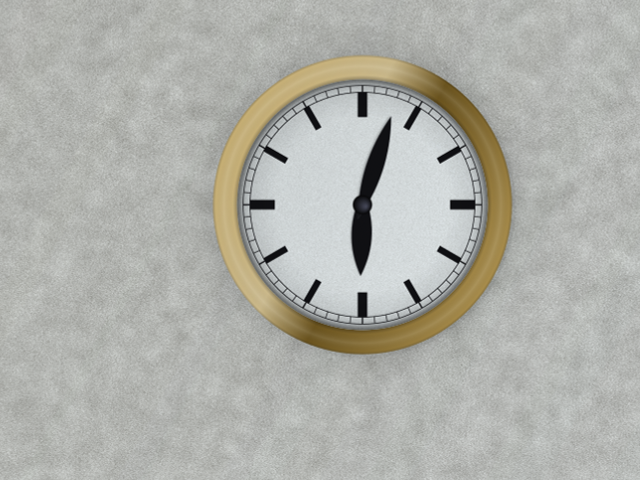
6:03
